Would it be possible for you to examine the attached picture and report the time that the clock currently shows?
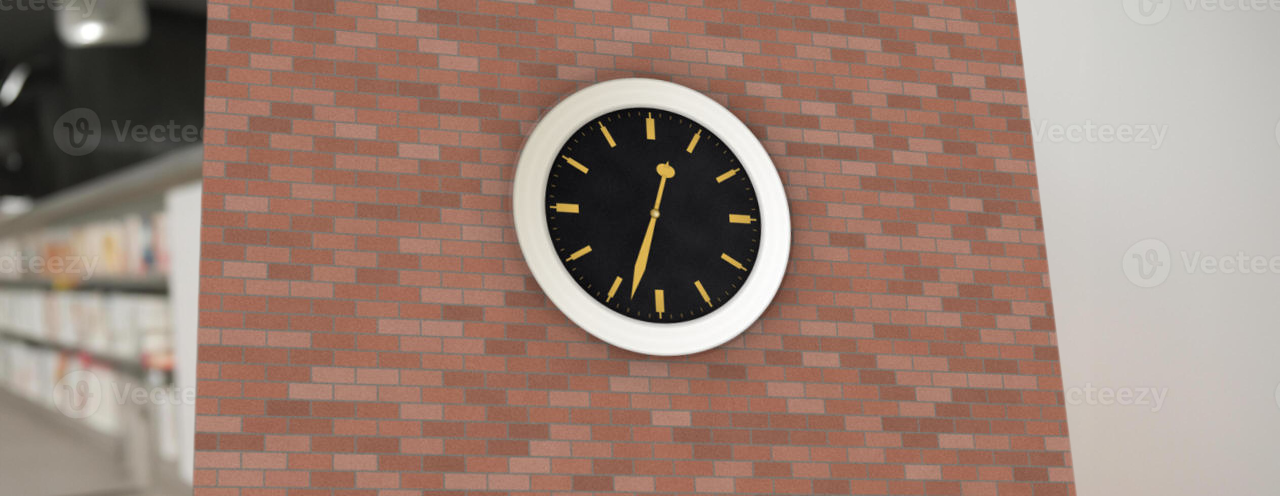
12:33
